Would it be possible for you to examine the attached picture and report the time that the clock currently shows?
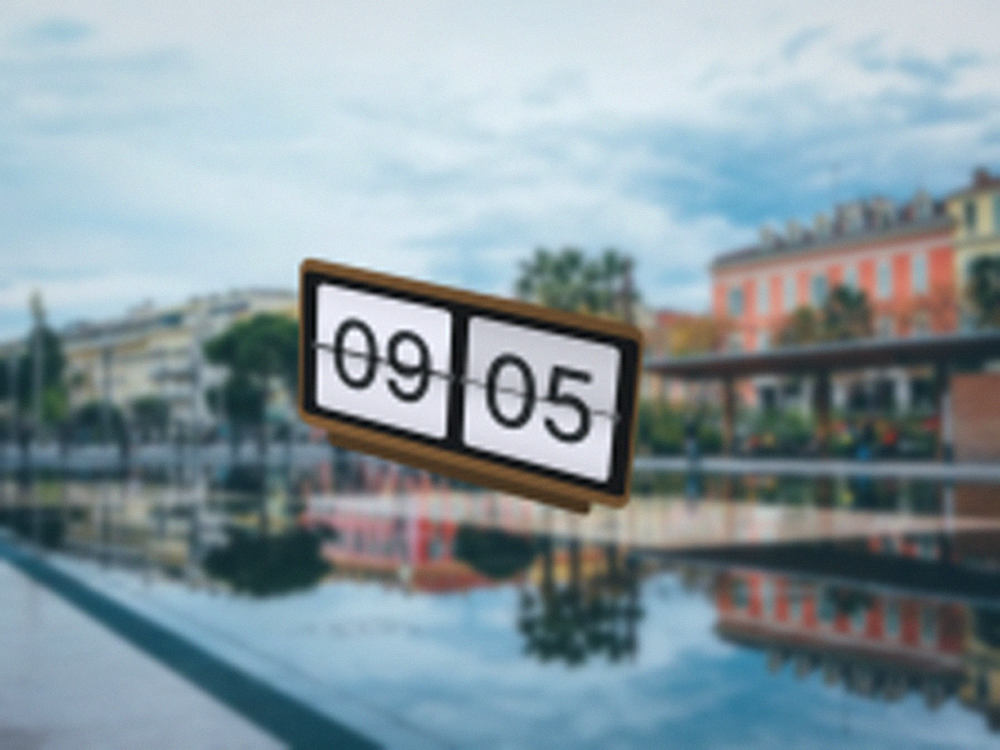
9:05
